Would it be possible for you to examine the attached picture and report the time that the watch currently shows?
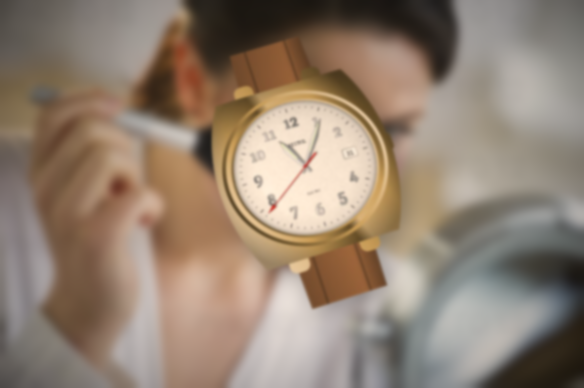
11:05:39
